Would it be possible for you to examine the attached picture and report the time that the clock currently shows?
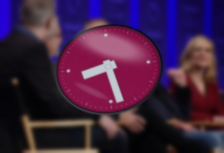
8:28
